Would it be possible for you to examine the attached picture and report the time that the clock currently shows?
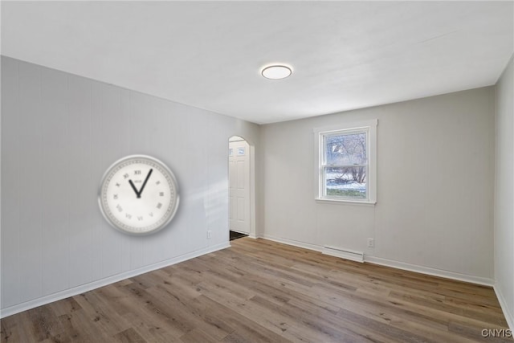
11:05
